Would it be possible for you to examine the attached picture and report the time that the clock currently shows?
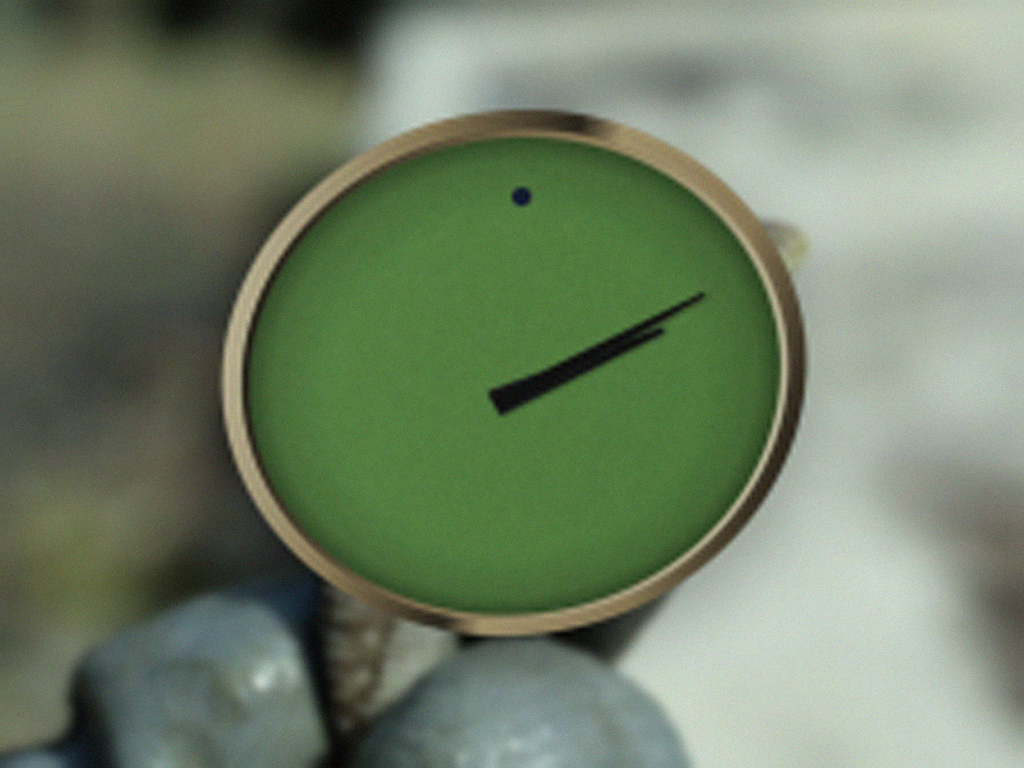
2:10
